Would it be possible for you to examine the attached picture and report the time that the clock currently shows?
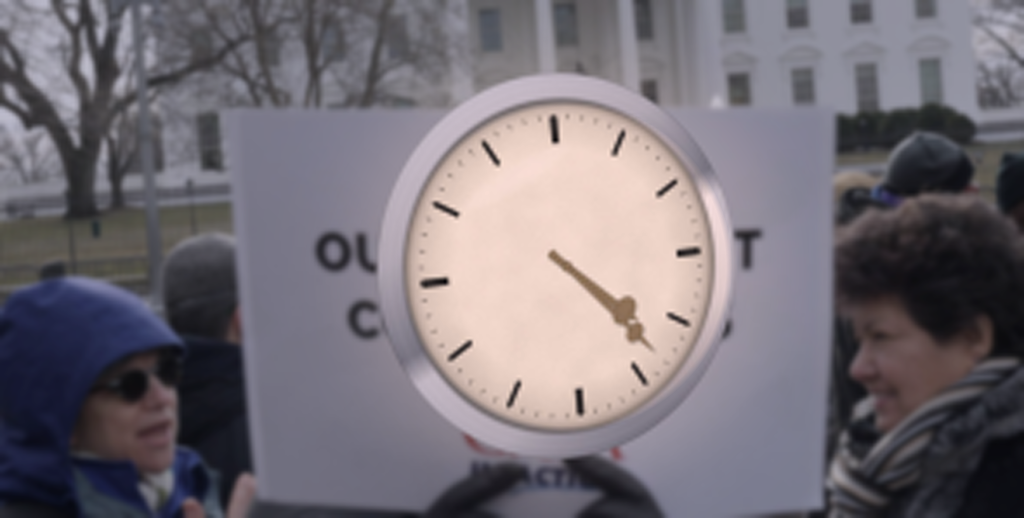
4:23
